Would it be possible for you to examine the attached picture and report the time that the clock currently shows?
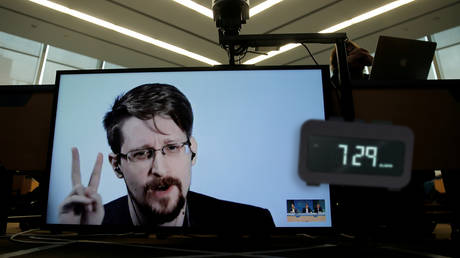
7:29
